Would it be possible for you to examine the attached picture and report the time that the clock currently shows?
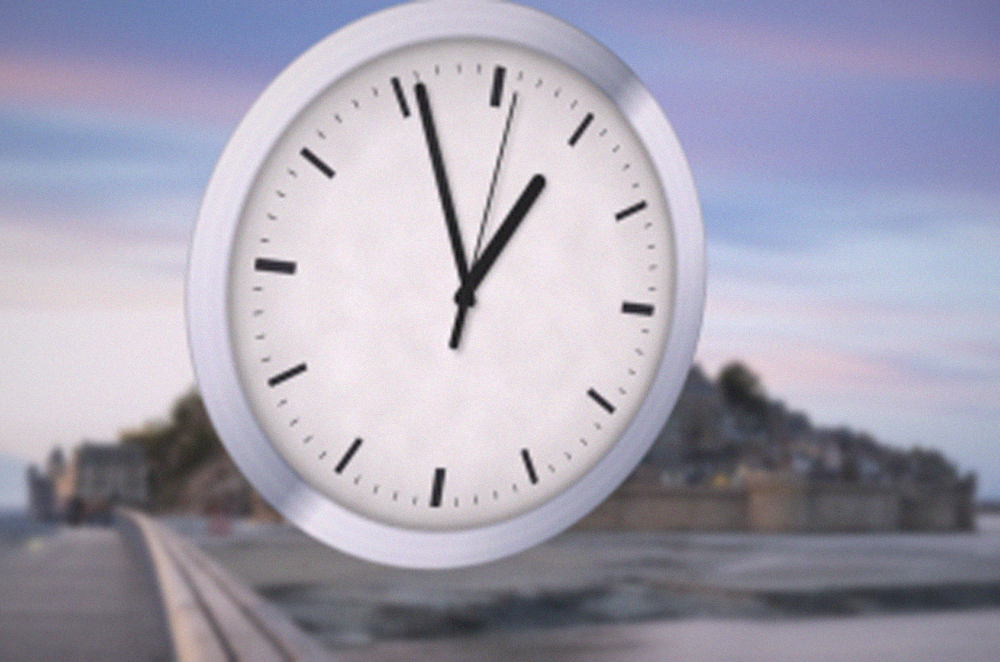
12:56:01
